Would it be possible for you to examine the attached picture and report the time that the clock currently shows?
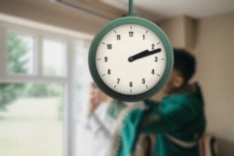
2:12
